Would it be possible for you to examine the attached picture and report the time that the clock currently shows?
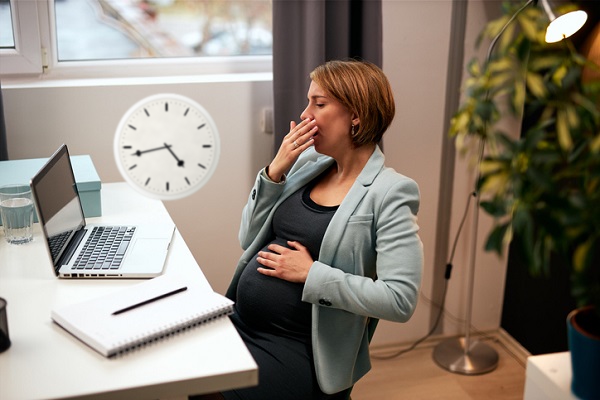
4:43
